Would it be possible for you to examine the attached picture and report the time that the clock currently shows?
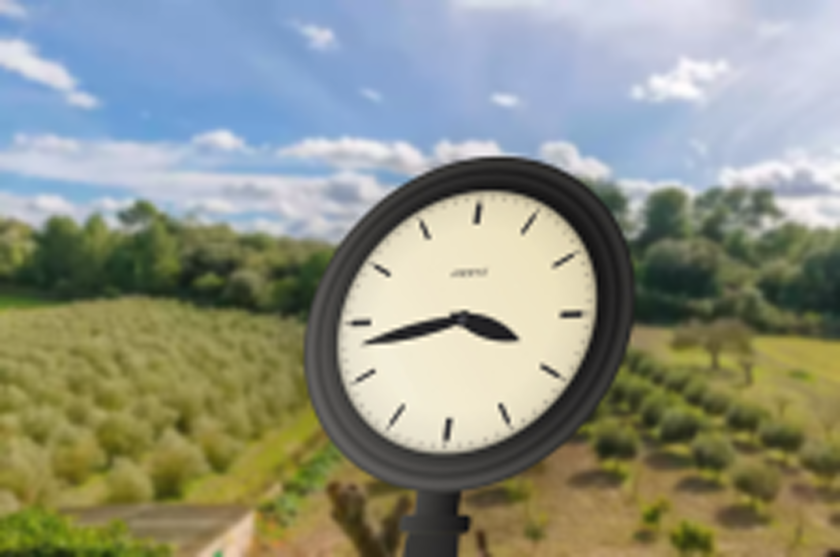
3:43
